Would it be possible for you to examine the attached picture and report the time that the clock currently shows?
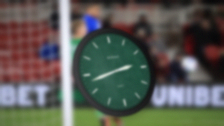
2:43
